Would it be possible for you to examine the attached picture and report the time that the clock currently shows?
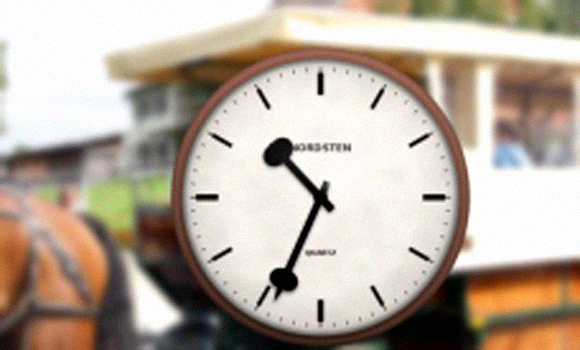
10:34
